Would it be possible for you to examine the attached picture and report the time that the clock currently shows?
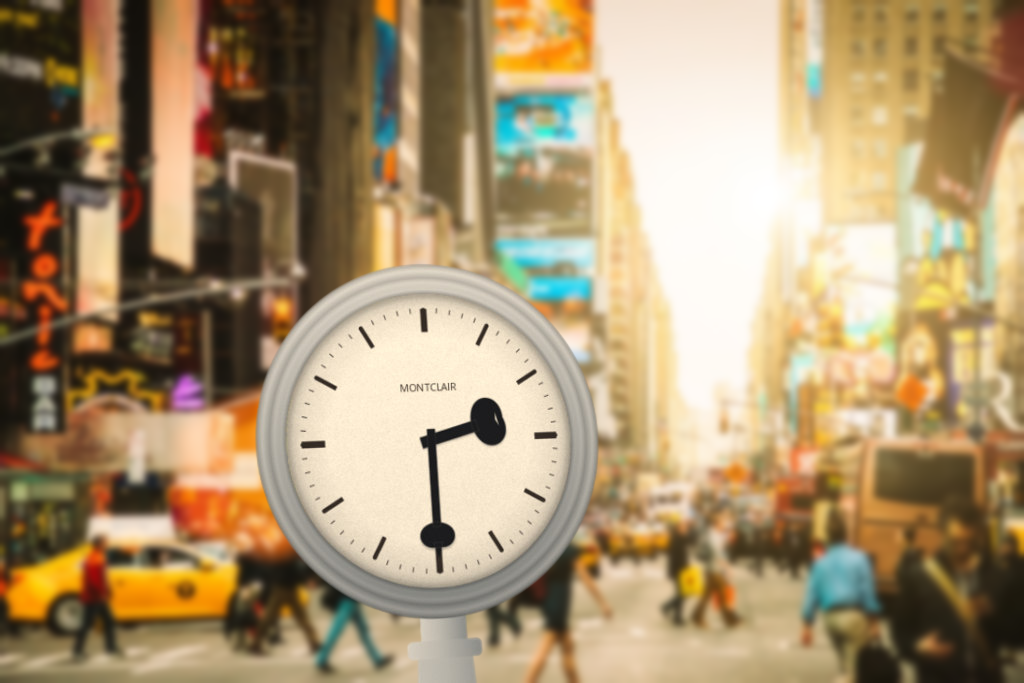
2:30
